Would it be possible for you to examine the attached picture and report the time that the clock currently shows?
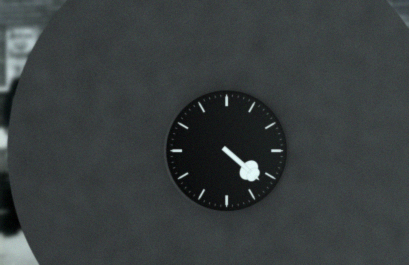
4:22
